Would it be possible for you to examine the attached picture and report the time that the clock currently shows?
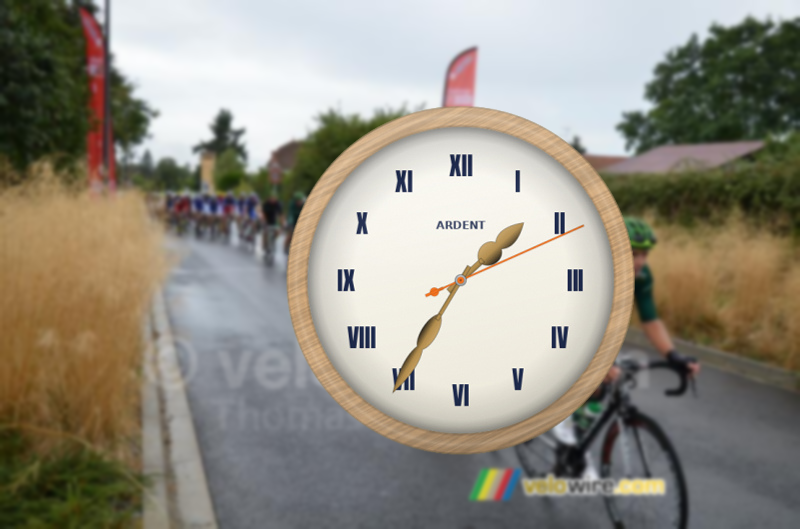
1:35:11
